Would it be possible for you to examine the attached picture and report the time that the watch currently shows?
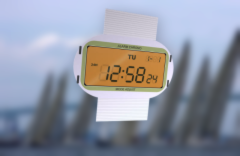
12:58:24
